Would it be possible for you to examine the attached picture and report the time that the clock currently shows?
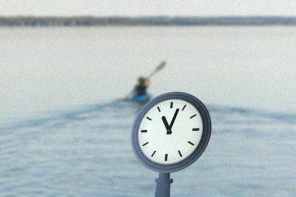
11:03
